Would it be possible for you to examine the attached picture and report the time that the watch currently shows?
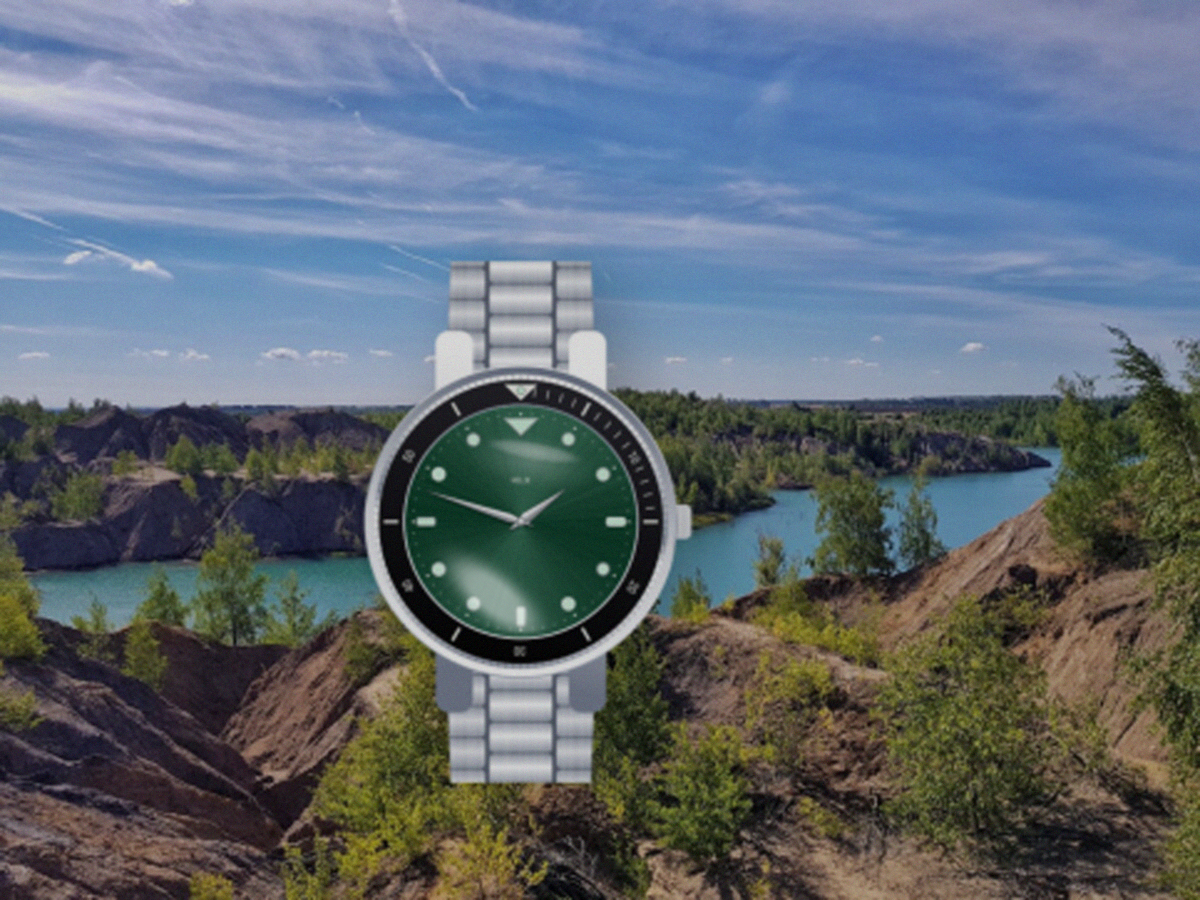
1:48
